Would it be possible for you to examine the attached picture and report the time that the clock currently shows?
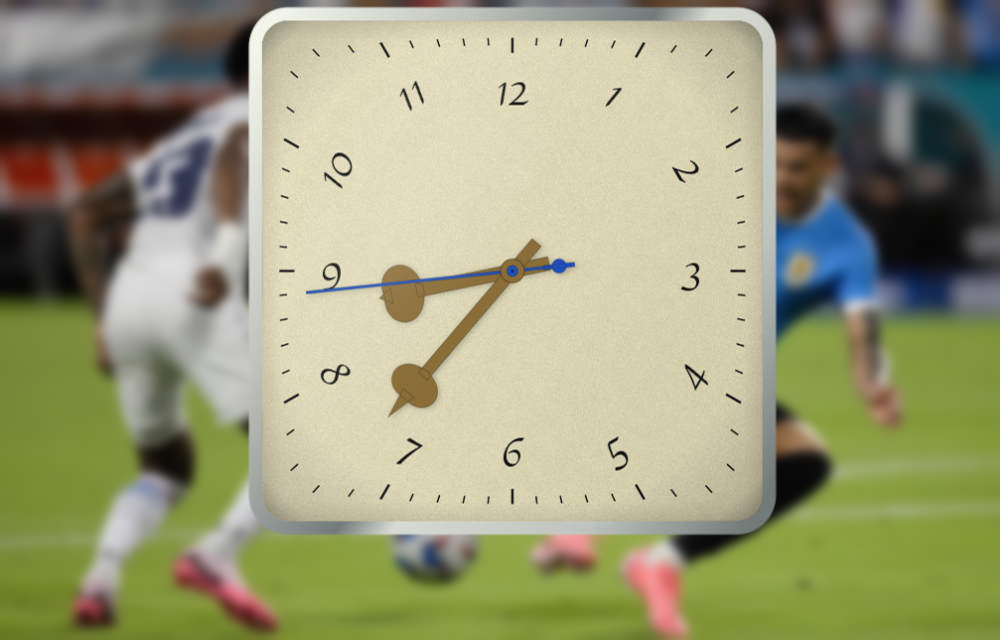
8:36:44
